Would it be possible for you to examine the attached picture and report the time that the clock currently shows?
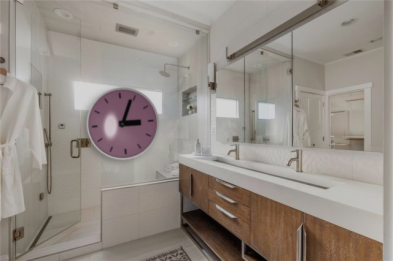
3:04
